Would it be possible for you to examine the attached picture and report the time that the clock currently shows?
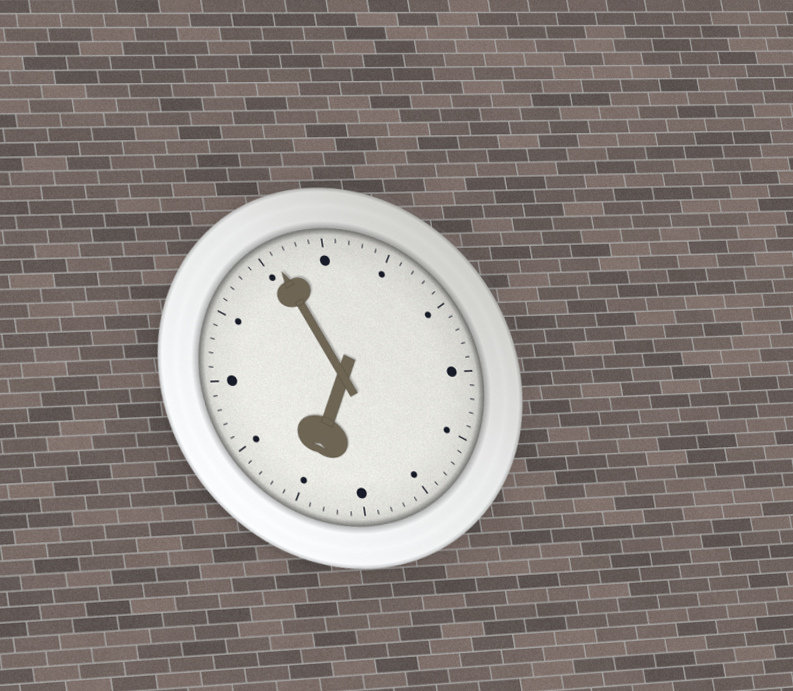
6:56
